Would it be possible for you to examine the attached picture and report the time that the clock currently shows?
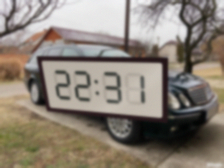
22:31
